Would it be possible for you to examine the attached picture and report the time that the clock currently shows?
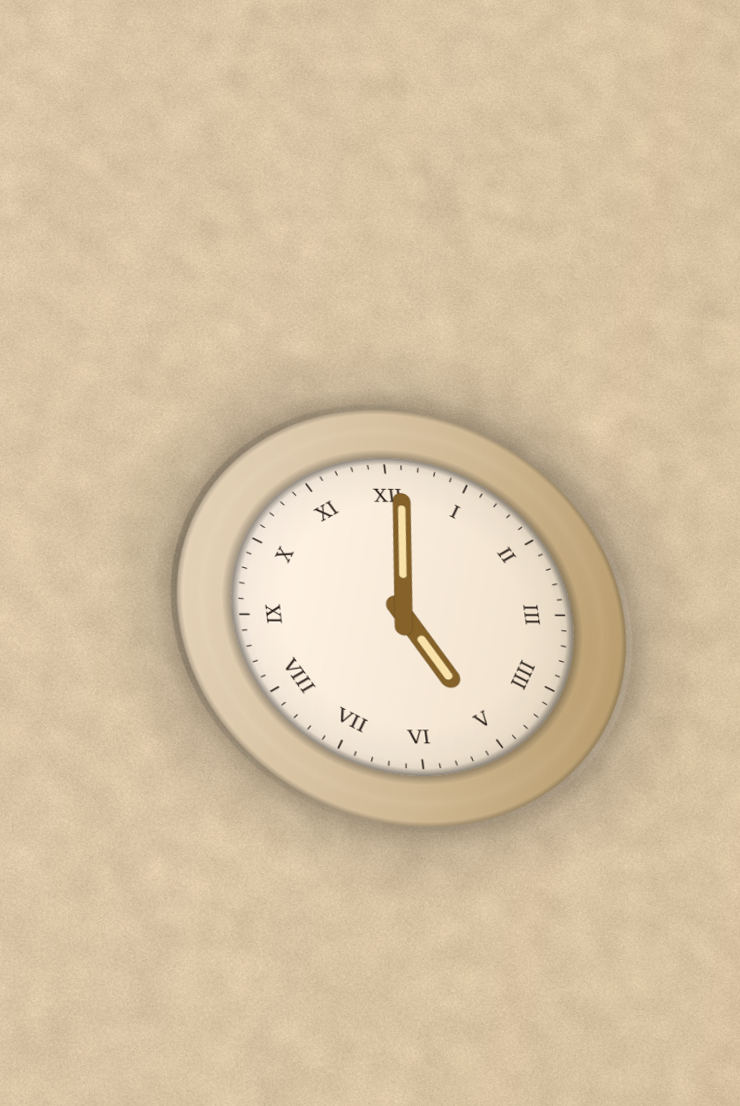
5:01
